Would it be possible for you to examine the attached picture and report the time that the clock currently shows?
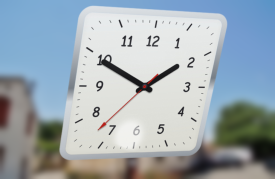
1:49:37
